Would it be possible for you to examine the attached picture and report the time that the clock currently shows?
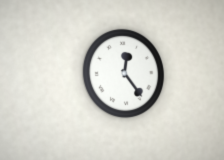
12:24
